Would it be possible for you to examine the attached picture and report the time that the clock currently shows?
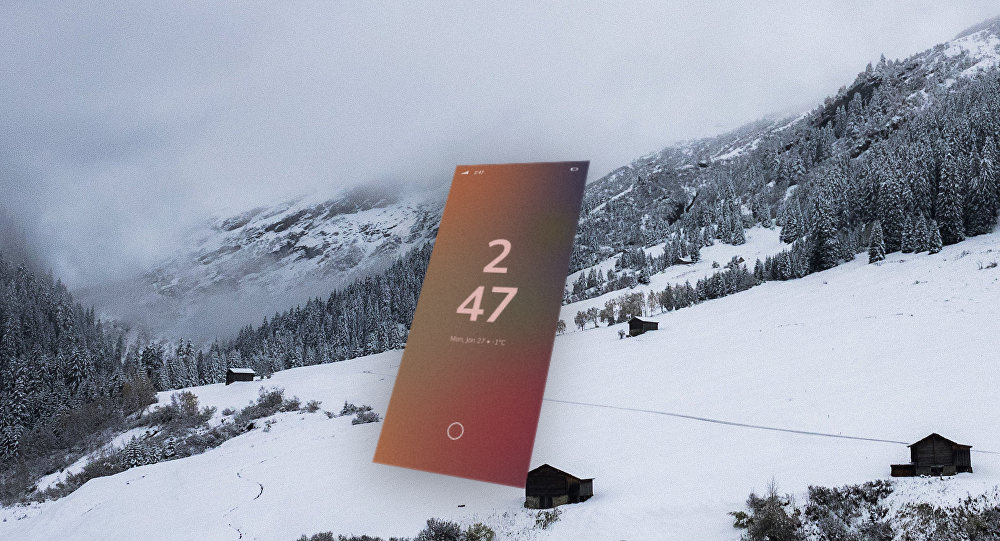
2:47
